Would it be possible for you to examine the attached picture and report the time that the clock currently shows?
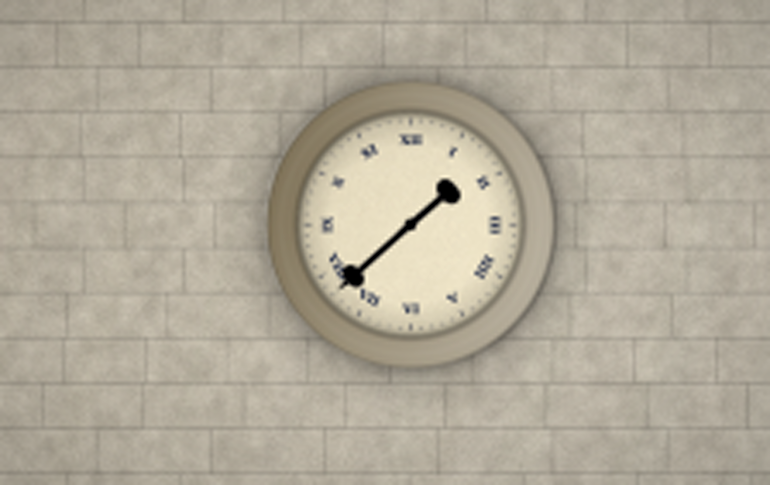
1:38
